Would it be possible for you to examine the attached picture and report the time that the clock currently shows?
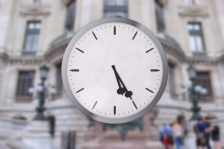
5:25
